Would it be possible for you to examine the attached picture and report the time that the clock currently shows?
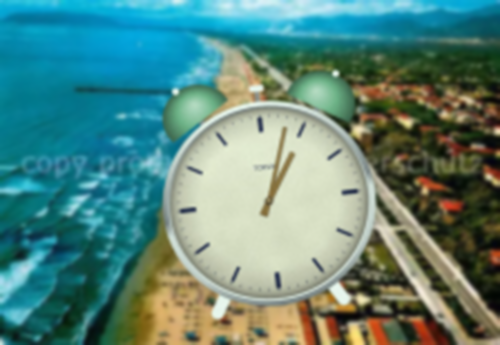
1:03
